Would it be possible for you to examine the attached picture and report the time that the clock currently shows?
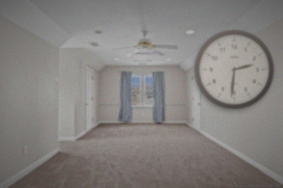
2:31
